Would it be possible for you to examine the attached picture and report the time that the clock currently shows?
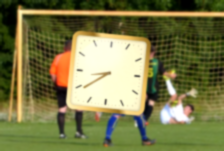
8:39
